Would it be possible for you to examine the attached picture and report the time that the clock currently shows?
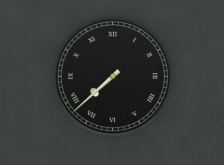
7:38
